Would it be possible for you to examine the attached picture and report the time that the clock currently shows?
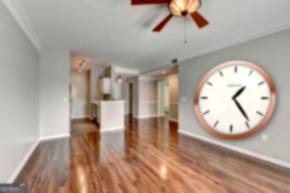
1:24
